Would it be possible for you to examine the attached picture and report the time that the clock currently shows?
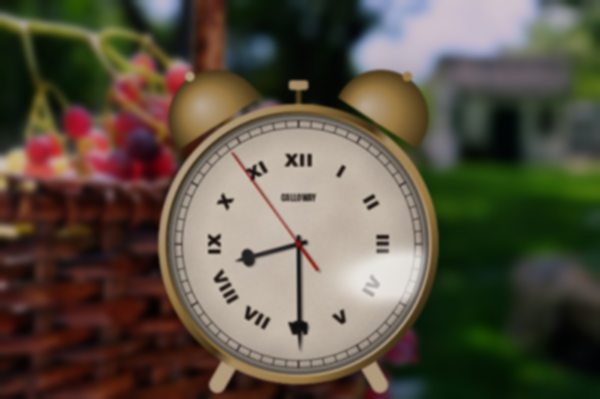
8:29:54
